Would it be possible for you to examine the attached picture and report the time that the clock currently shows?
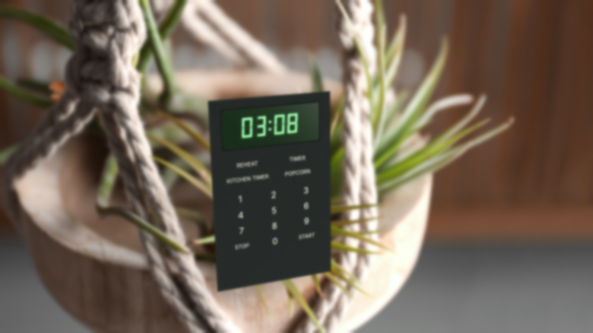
3:08
